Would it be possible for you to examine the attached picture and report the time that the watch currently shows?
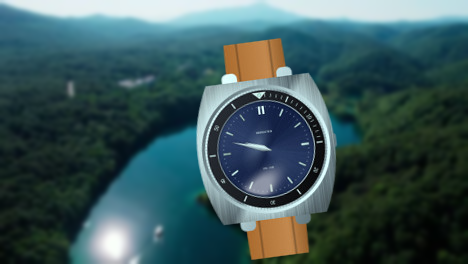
9:48
